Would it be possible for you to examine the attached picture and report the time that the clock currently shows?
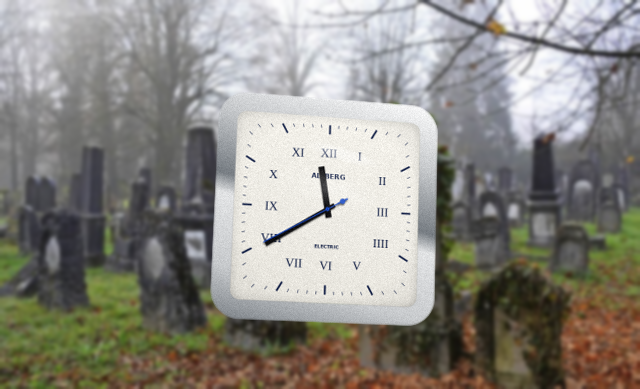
11:39:40
